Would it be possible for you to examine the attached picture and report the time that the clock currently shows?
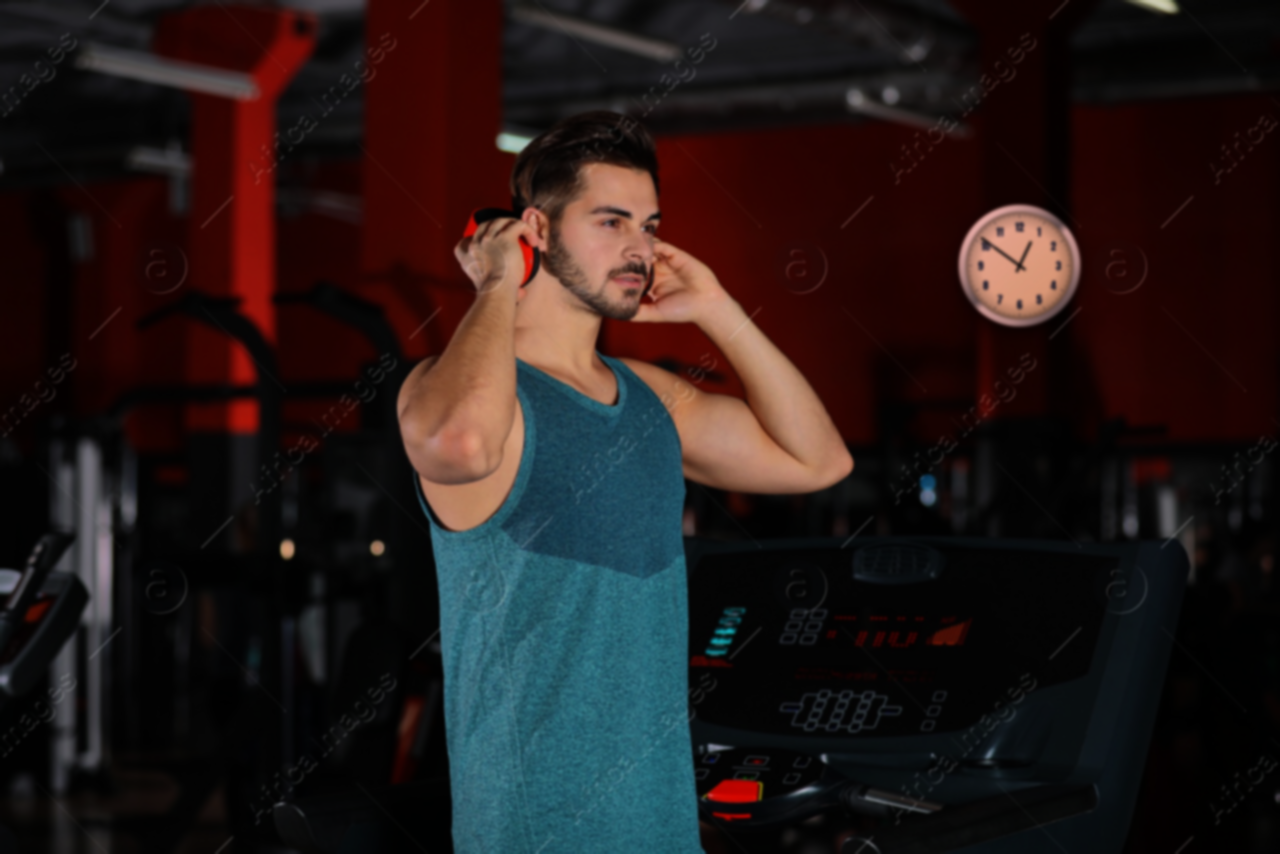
12:51
